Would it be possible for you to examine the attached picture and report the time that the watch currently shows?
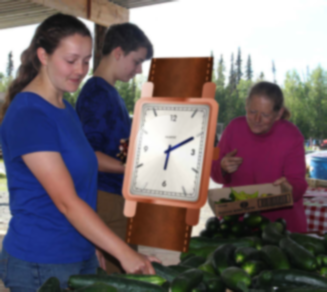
6:10
